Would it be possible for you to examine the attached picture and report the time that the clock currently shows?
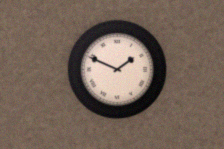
1:49
